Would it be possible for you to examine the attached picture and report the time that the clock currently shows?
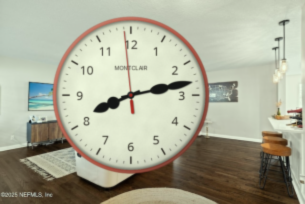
8:12:59
